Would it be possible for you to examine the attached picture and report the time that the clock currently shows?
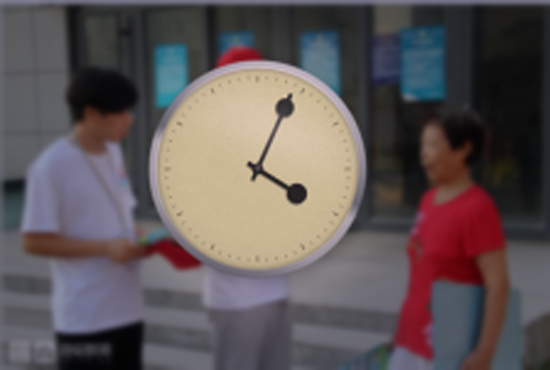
4:04
